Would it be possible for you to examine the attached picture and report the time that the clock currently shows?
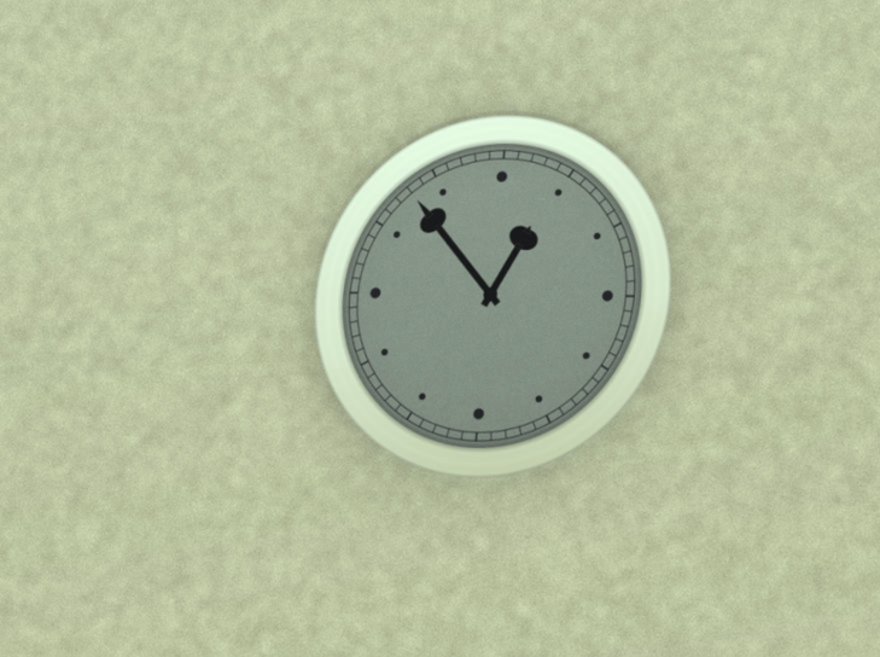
12:53
